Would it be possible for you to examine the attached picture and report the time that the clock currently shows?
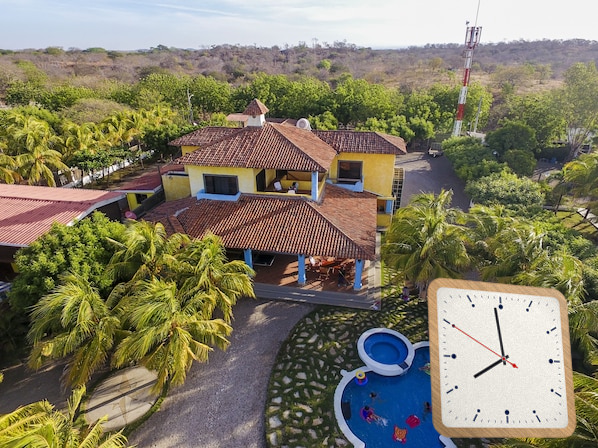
7:58:50
